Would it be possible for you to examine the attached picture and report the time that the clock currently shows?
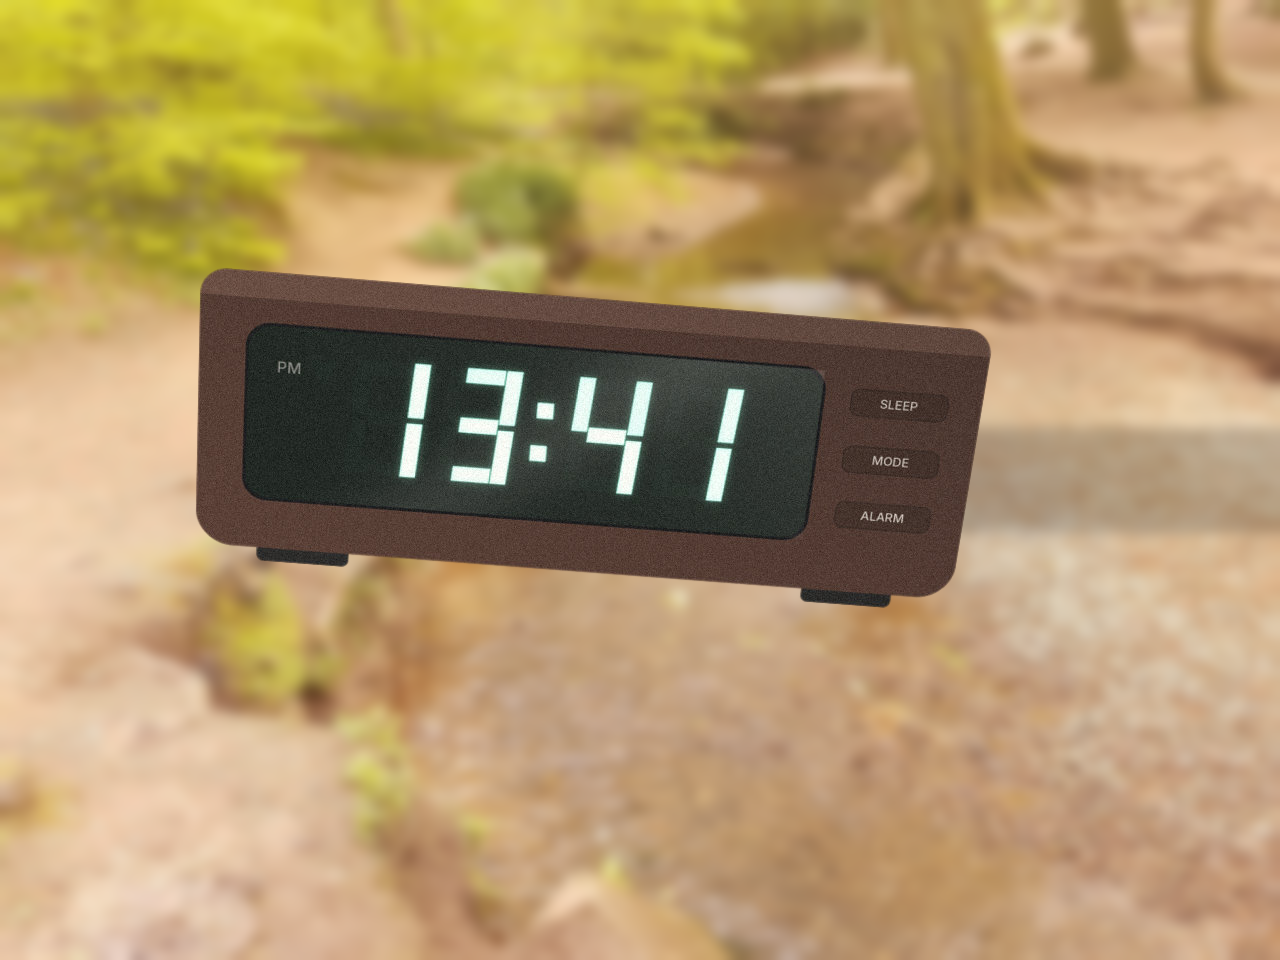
13:41
